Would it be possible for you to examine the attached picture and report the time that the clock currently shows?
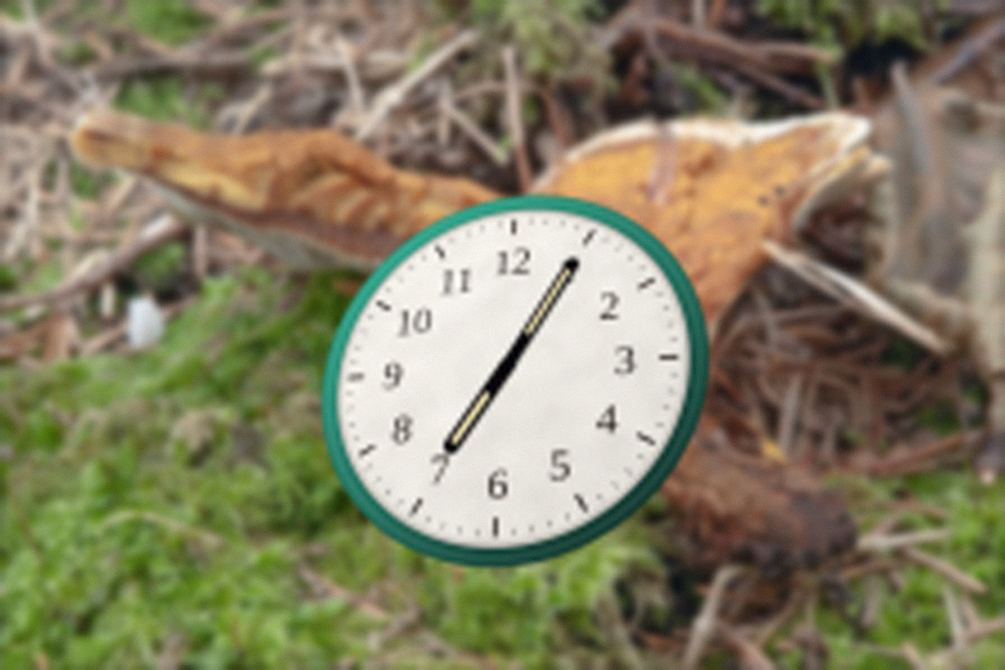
7:05
